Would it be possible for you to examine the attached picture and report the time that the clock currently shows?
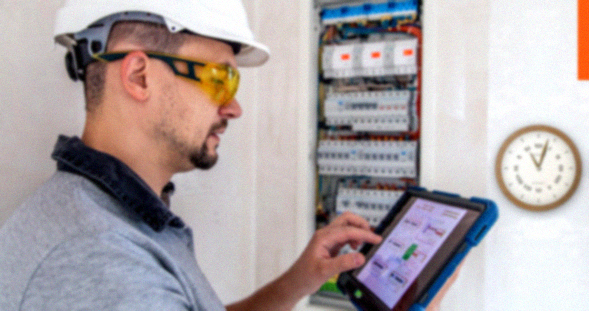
11:03
